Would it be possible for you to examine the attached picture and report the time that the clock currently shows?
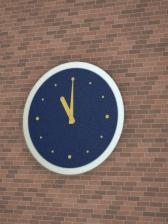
11:00
